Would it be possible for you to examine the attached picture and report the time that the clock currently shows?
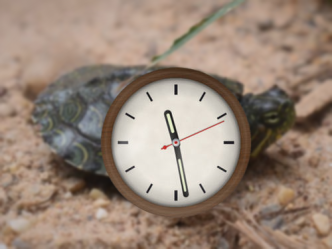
11:28:11
